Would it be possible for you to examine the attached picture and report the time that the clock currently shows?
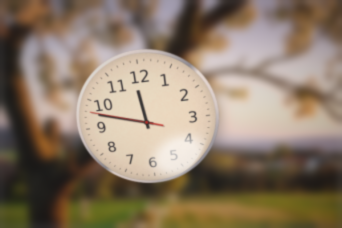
11:47:48
